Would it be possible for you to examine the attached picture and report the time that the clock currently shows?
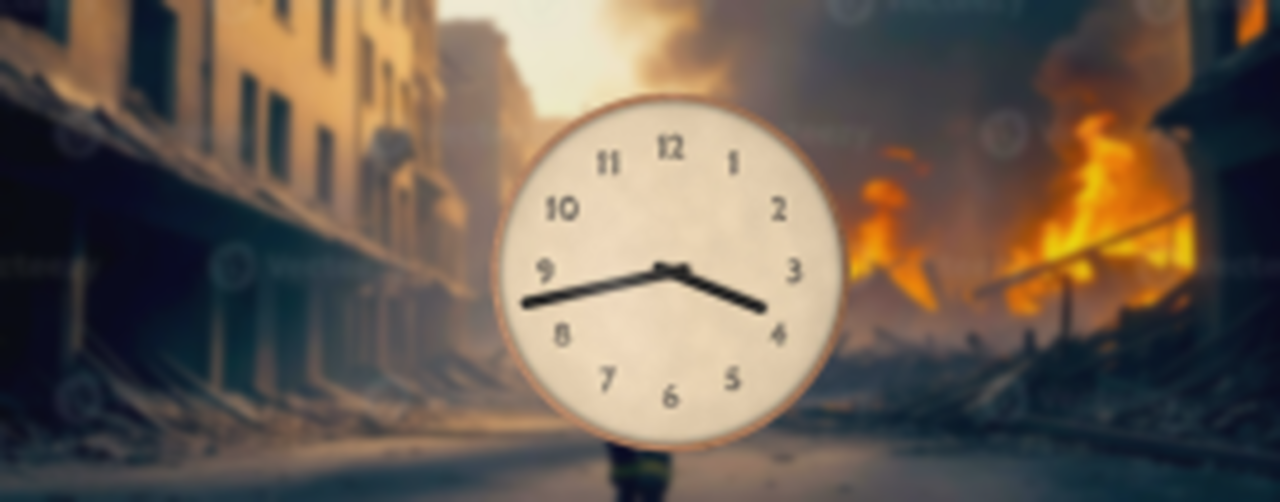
3:43
